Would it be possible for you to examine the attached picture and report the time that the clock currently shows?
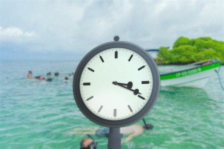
3:19
